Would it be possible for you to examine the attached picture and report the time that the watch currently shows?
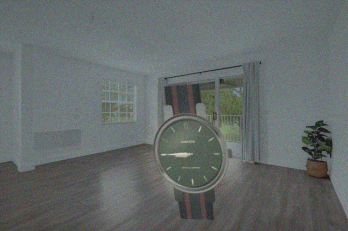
8:45
